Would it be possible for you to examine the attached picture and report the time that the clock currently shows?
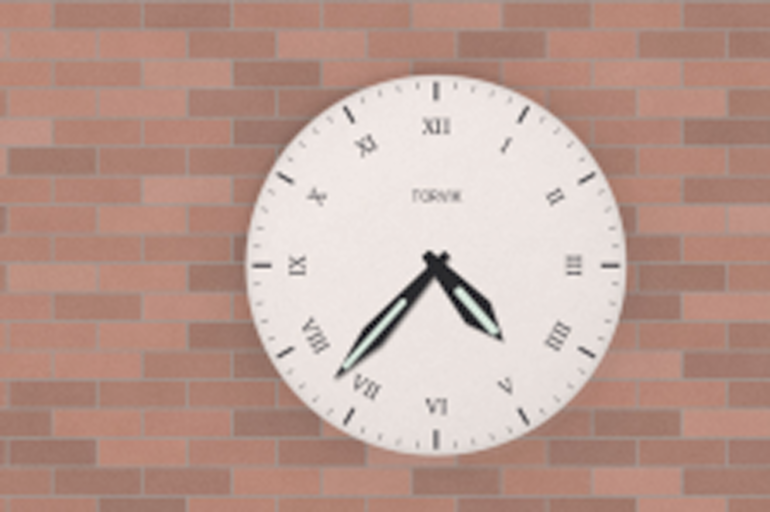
4:37
